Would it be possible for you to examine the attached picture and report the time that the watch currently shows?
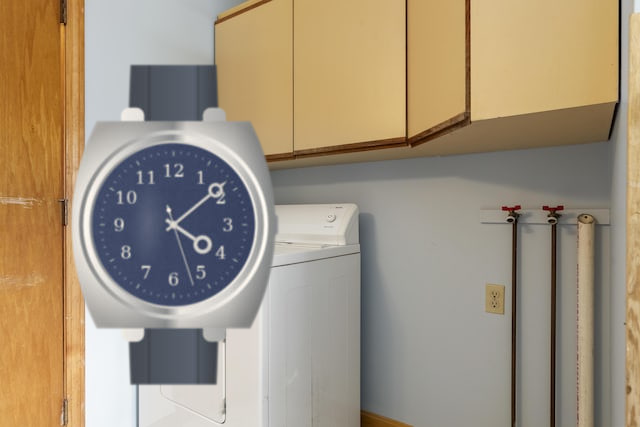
4:08:27
